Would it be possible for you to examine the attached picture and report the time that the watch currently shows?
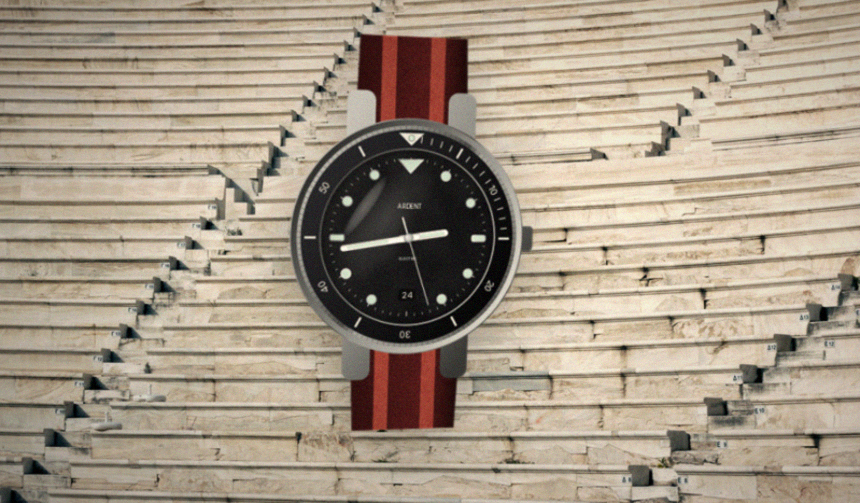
2:43:27
